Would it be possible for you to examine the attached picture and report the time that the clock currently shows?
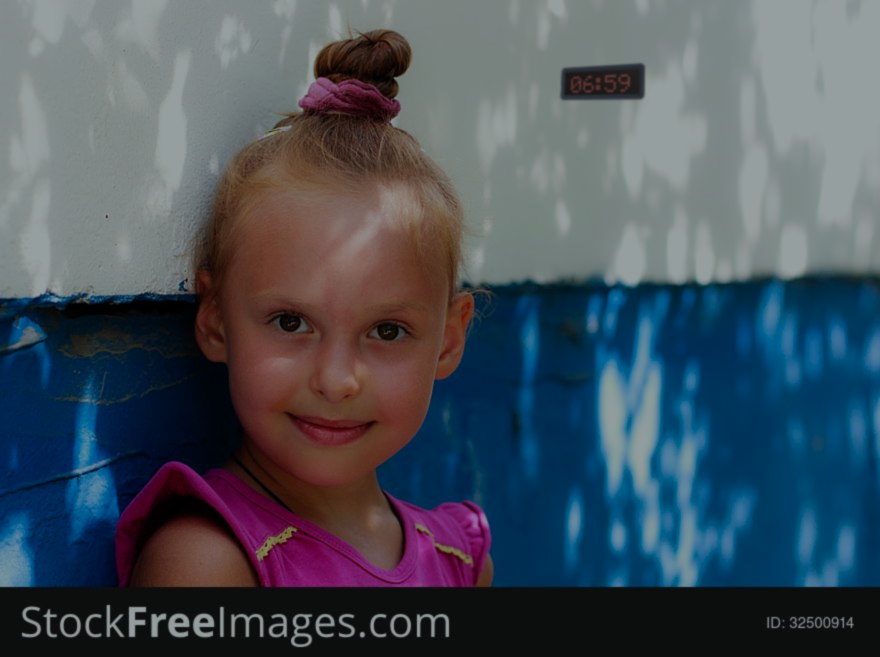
6:59
